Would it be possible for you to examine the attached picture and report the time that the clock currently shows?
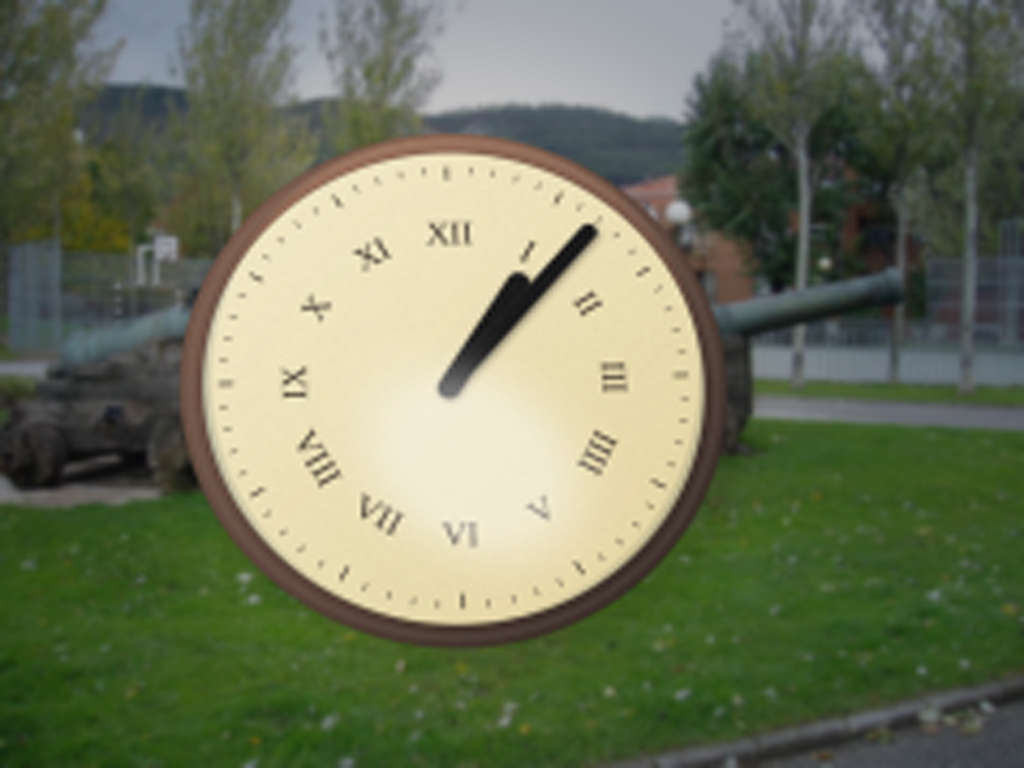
1:07
